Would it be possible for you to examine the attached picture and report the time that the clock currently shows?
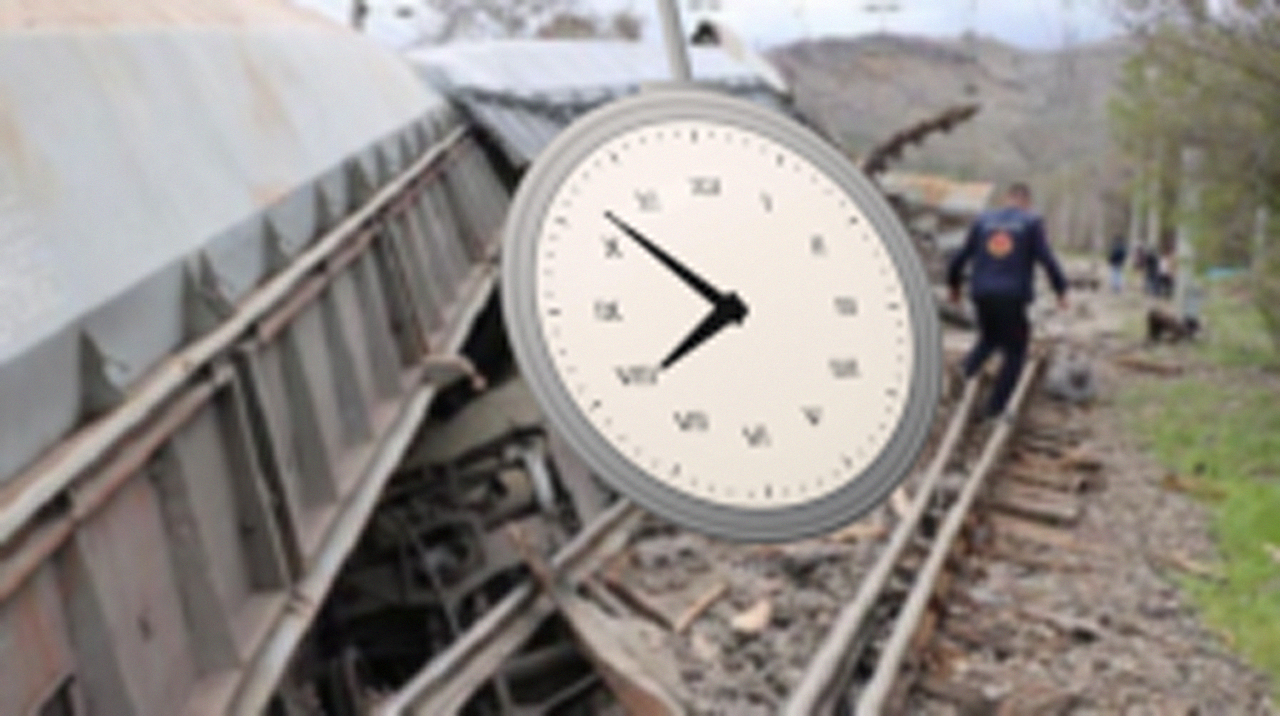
7:52
